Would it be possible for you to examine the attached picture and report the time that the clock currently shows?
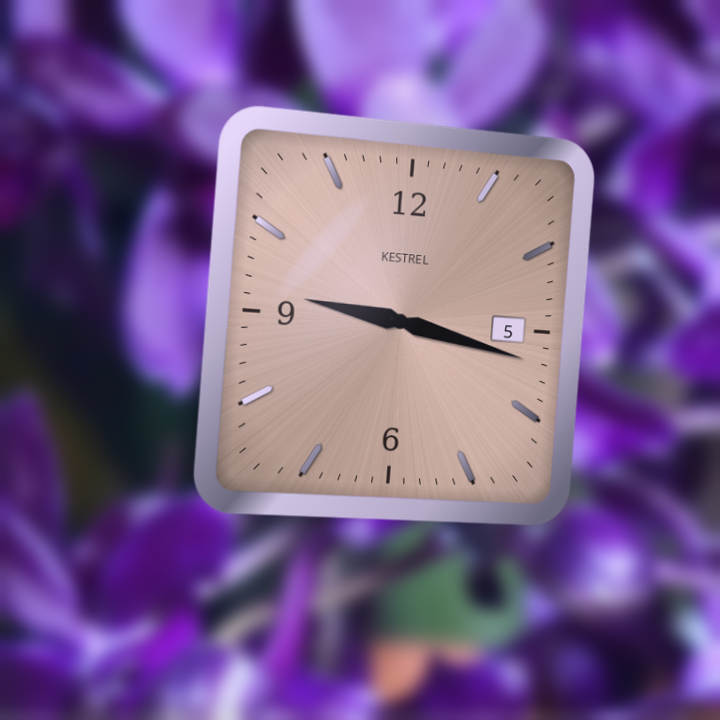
9:17
